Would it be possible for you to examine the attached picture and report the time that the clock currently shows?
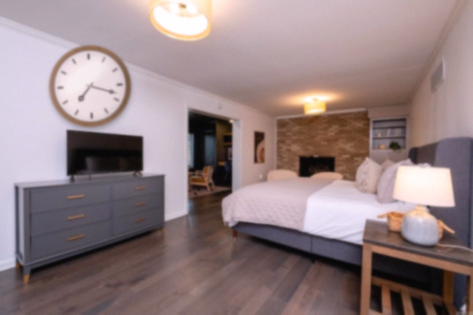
7:18
